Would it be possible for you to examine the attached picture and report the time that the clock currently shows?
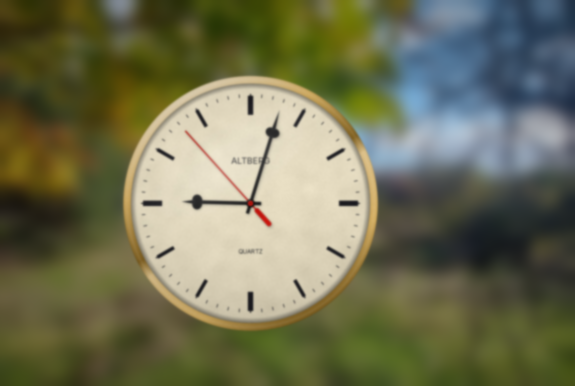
9:02:53
